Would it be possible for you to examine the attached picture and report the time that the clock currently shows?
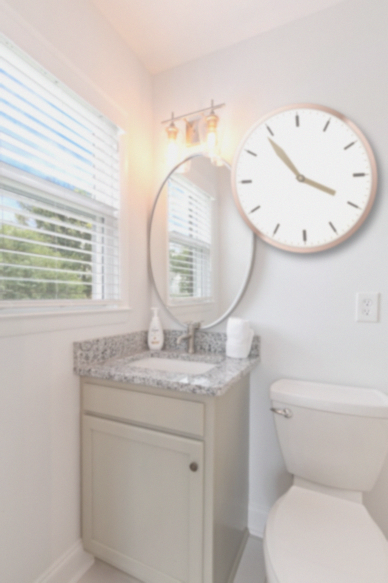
3:54
